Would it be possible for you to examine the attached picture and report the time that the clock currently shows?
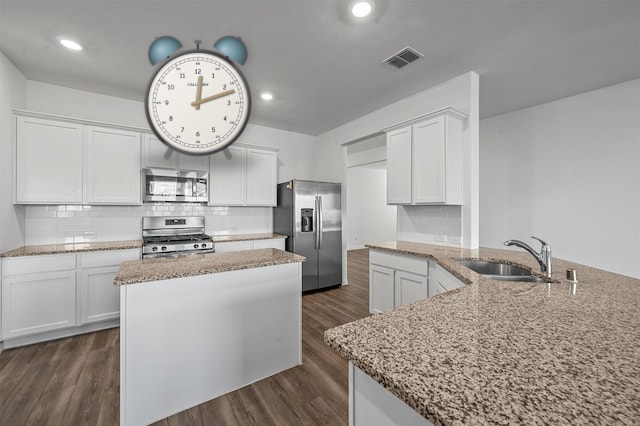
12:12
